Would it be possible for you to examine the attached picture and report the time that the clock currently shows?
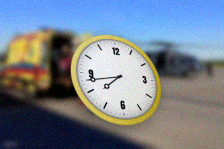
7:43
